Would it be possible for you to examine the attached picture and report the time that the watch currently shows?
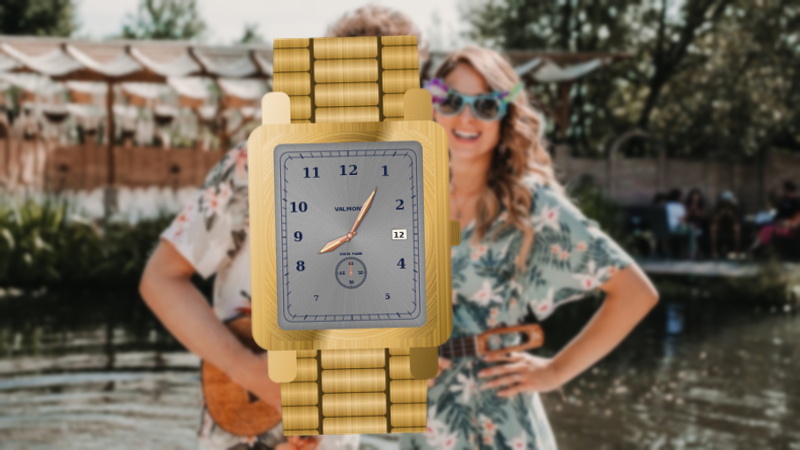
8:05
